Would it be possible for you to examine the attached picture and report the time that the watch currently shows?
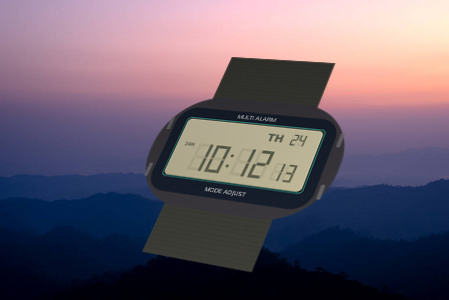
10:12:13
